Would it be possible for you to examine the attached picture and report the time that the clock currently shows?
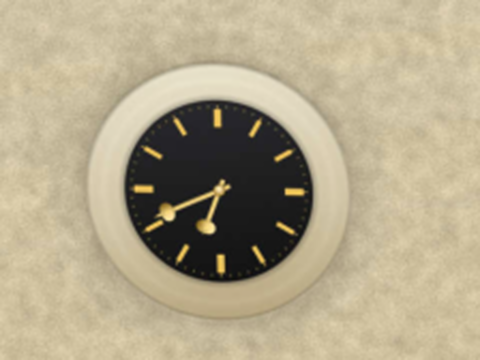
6:41
